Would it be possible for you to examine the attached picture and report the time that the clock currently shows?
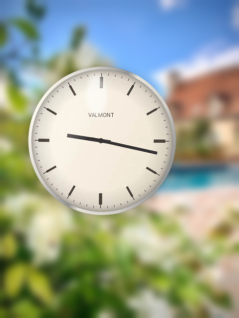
9:17
